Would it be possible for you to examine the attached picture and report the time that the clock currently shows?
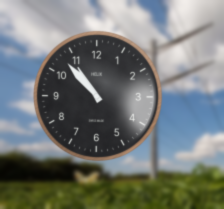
10:53
